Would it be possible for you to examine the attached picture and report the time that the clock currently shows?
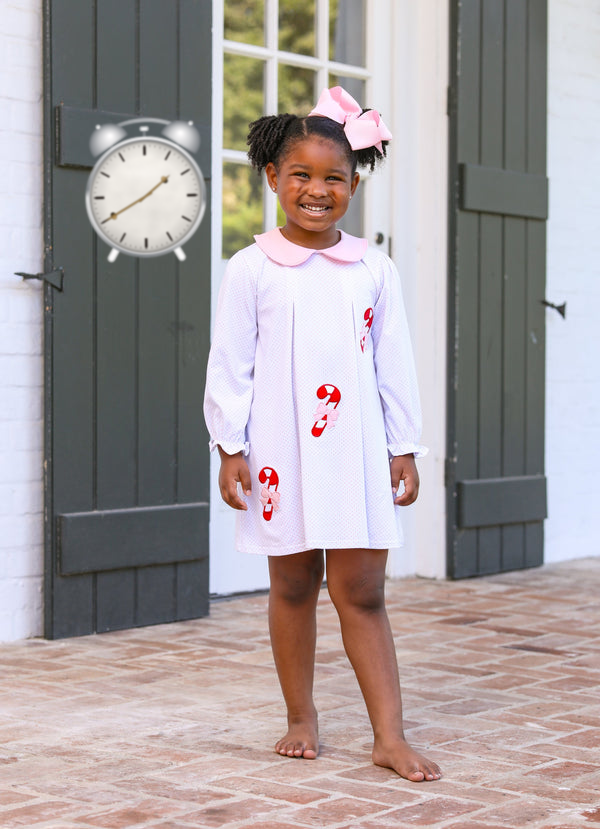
1:40
